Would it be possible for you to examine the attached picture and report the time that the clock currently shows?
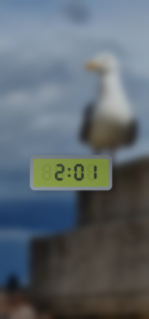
2:01
